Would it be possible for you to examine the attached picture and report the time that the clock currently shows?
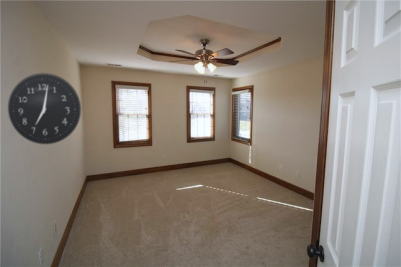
7:02
